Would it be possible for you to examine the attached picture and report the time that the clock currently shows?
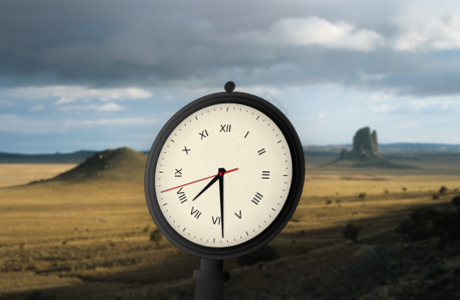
7:28:42
